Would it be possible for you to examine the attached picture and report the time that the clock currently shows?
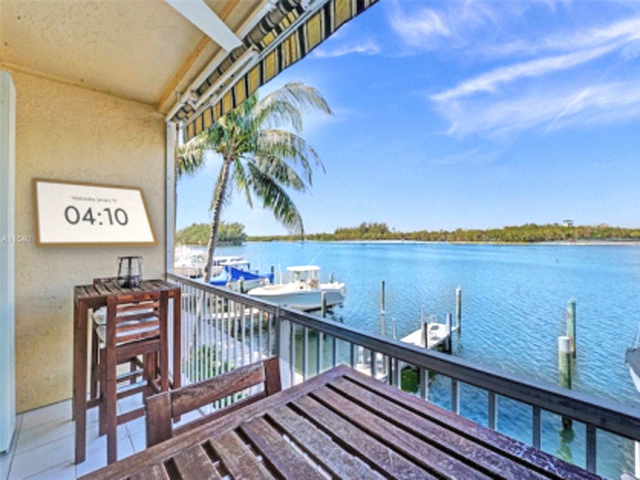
4:10
